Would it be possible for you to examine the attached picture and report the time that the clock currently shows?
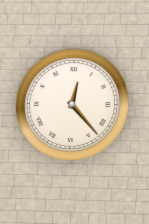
12:23
